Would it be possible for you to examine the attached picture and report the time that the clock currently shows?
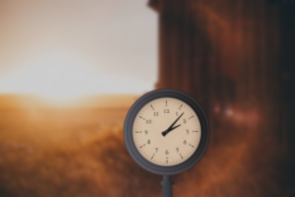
2:07
